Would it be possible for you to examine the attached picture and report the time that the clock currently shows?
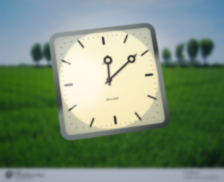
12:09
